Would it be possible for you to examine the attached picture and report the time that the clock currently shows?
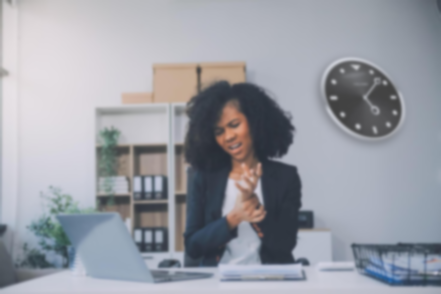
5:08
